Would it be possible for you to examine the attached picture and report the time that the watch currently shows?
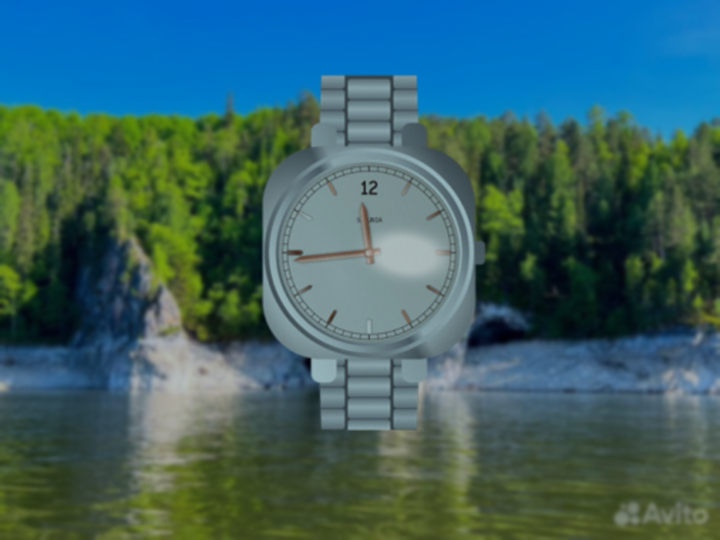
11:44
